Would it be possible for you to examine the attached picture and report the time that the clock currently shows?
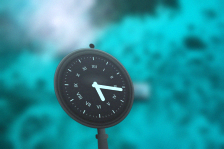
5:16
